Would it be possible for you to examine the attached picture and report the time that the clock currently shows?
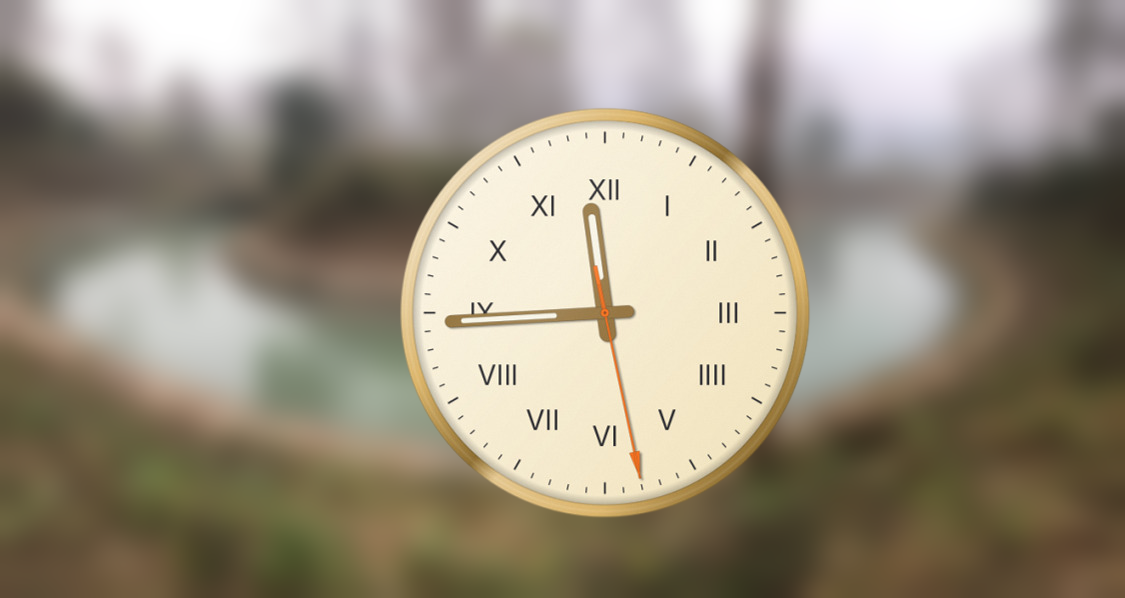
11:44:28
